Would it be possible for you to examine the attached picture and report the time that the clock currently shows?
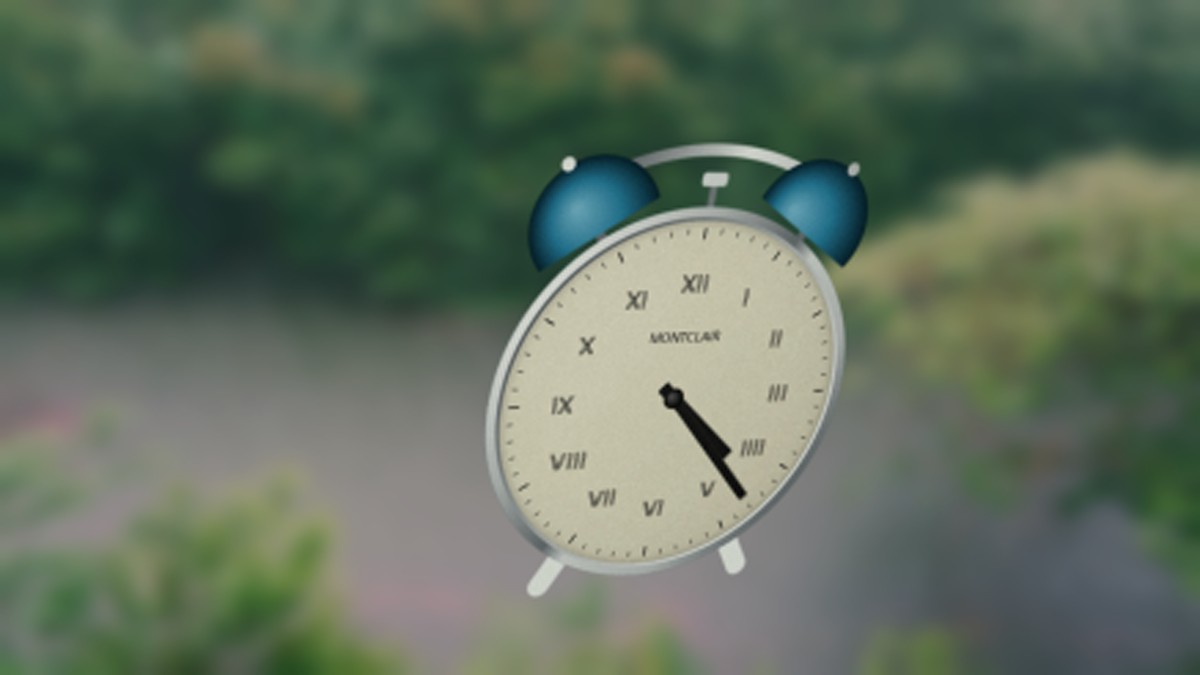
4:23
